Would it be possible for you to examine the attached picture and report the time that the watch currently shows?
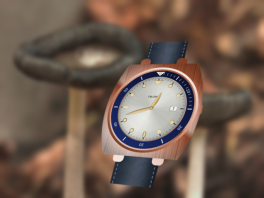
12:42
